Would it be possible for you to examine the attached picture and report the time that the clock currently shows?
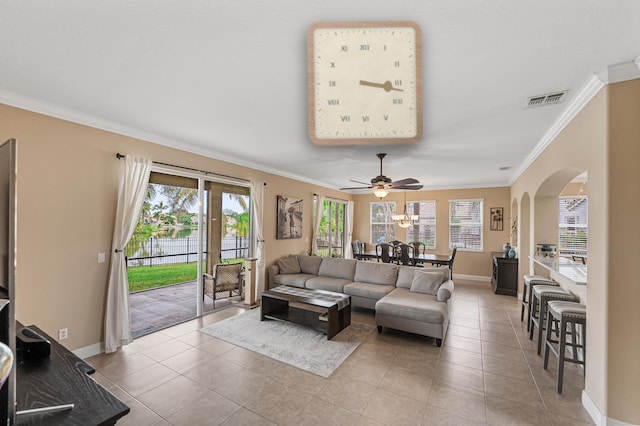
3:17
